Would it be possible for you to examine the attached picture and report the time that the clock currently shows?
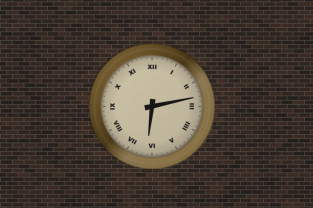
6:13
